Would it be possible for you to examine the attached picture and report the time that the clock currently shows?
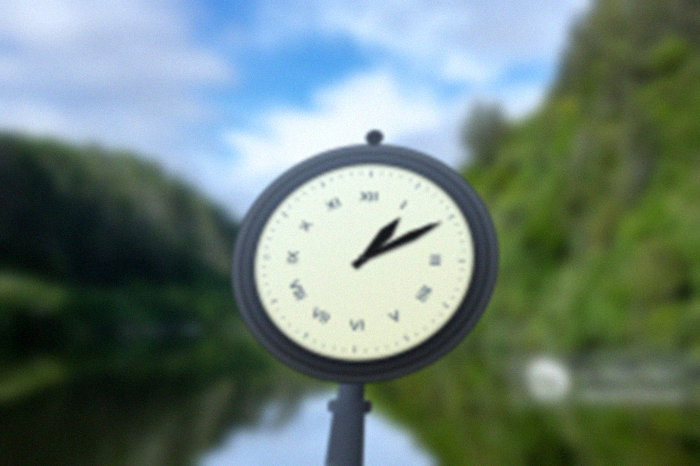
1:10
